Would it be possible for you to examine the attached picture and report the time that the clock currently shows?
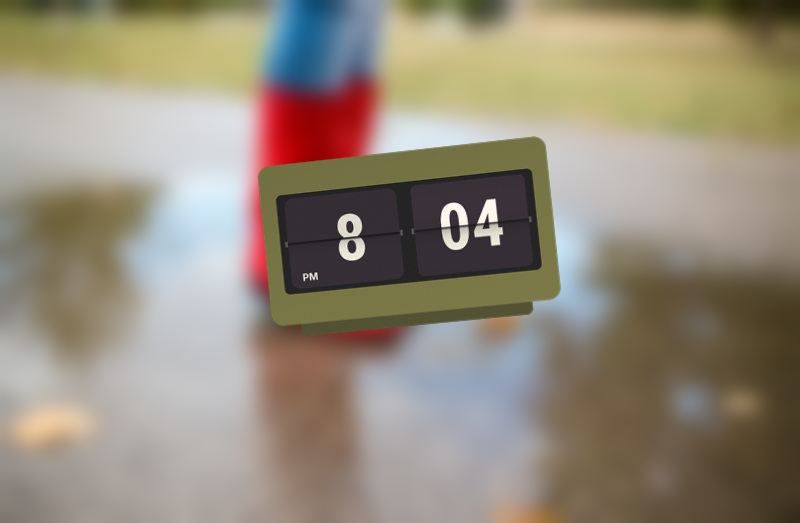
8:04
